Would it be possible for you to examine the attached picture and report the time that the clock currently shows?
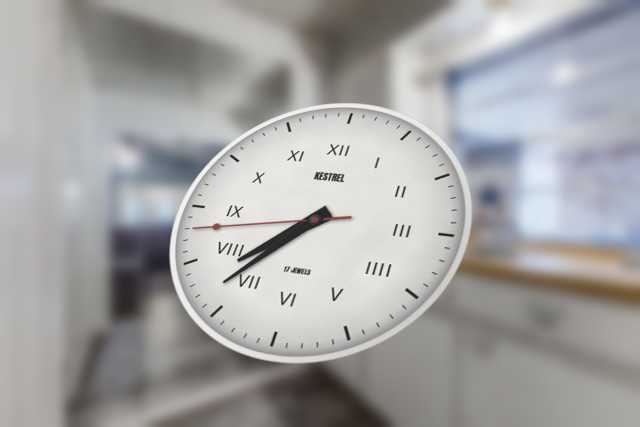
7:36:43
